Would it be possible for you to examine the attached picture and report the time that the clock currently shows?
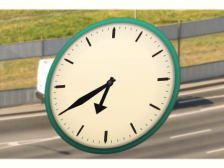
6:40
